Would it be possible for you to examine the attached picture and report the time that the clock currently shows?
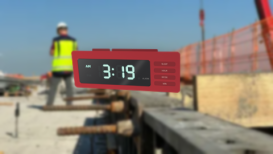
3:19
